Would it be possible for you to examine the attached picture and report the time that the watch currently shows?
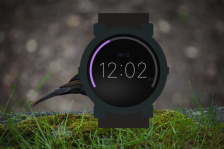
12:02
